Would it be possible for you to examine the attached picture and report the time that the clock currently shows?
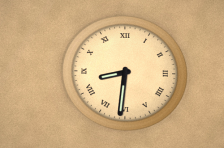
8:31
